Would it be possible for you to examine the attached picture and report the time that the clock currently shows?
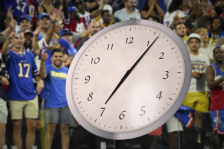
7:06
